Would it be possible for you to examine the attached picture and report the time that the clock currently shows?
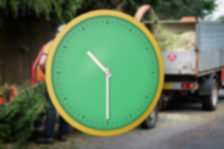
10:30
